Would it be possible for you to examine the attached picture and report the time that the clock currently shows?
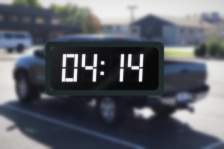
4:14
